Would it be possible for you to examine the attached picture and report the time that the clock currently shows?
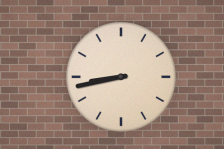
8:43
